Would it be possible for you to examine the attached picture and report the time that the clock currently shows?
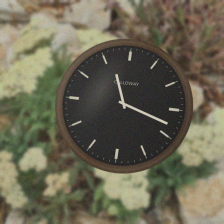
11:18
